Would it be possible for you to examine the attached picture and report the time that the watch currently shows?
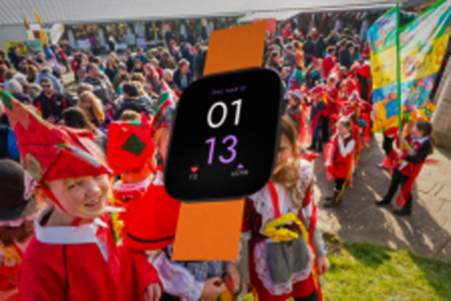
1:13
